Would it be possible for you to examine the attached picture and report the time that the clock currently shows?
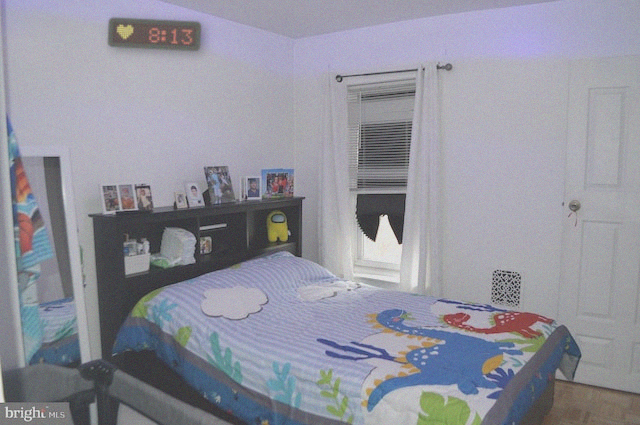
8:13
